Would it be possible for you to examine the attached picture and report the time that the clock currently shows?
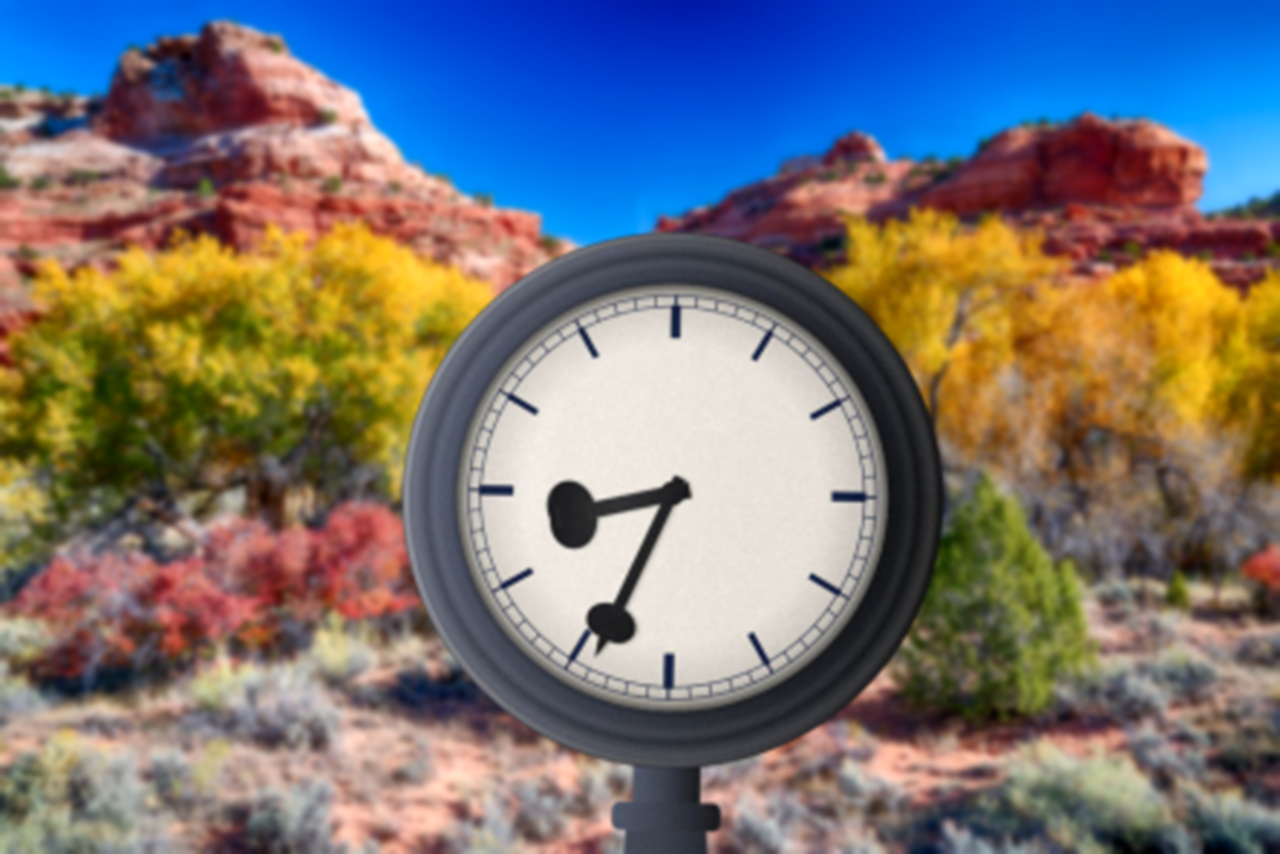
8:34
